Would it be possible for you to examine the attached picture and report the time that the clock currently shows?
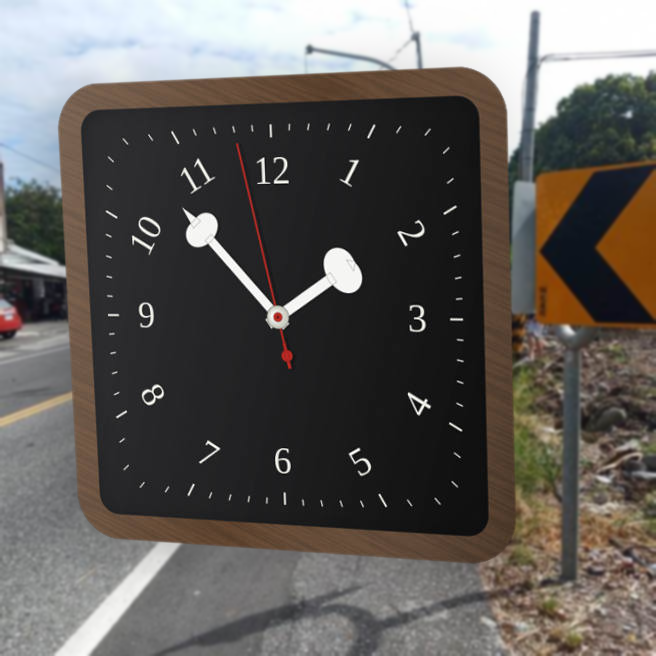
1:52:58
